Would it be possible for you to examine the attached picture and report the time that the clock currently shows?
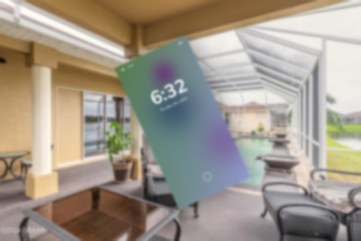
6:32
